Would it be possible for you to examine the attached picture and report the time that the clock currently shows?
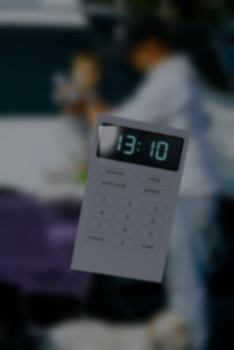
13:10
